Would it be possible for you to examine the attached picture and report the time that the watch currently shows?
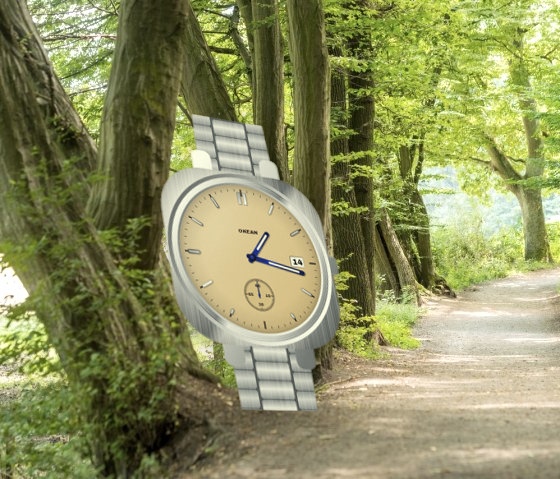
1:17
